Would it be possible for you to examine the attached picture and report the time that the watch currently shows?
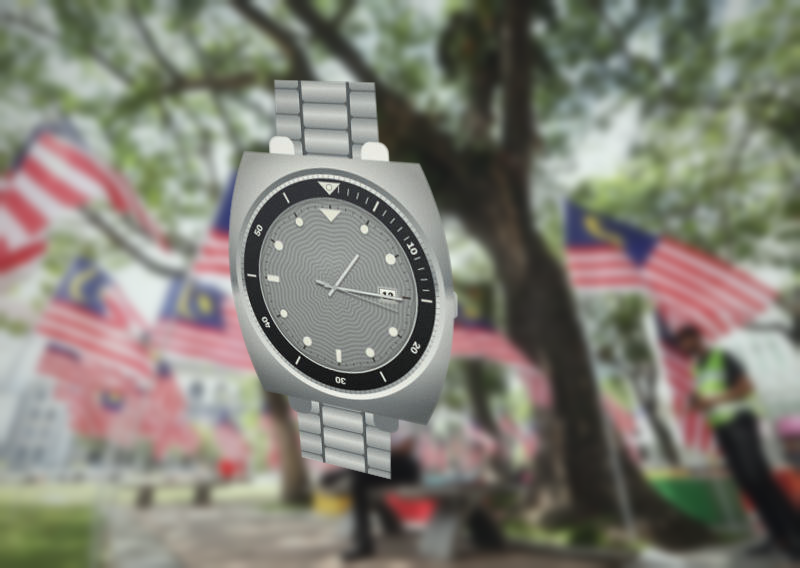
1:15:17
